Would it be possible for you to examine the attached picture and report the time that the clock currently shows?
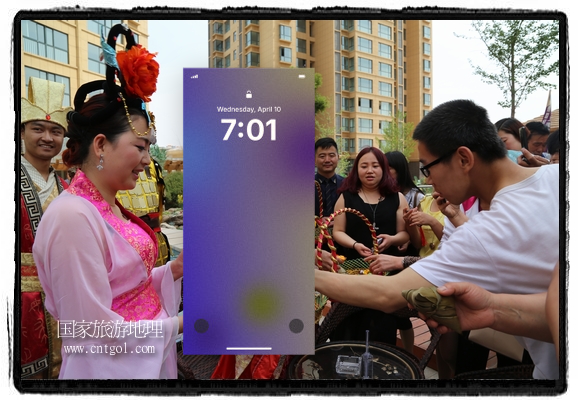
7:01
